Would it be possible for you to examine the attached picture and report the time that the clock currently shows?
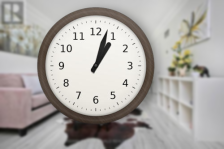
1:03
